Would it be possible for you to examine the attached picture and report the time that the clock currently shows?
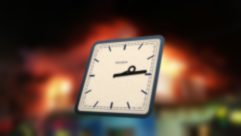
2:14
